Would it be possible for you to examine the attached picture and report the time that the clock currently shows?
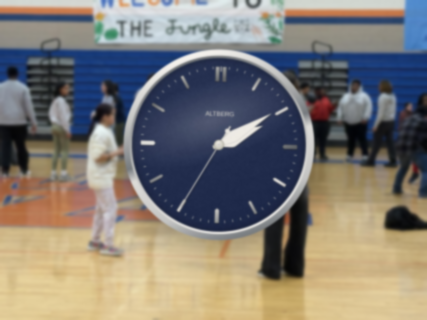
2:09:35
